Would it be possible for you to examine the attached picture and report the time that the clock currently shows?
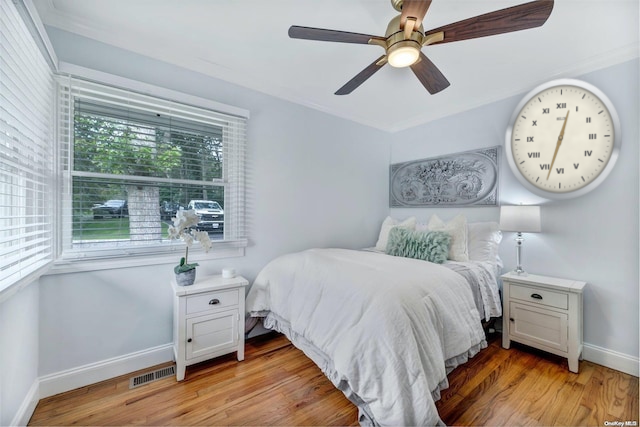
12:33
